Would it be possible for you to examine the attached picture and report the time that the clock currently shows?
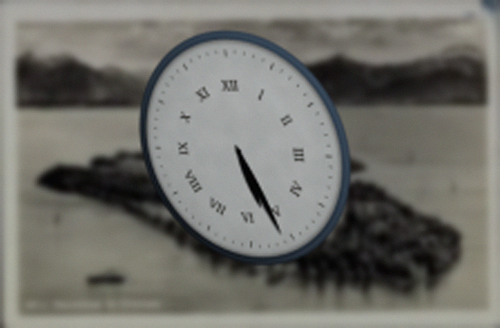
5:26
